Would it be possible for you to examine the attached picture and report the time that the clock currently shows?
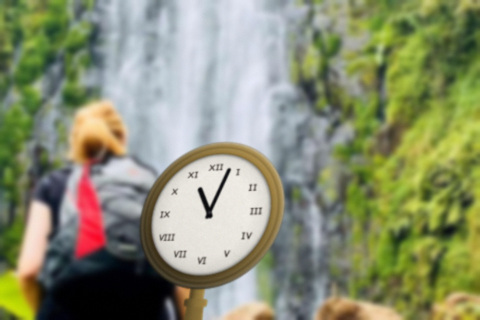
11:03
